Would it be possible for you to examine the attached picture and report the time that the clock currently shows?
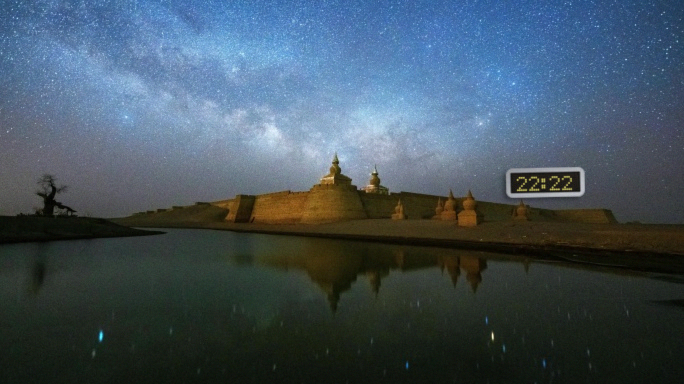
22:22
